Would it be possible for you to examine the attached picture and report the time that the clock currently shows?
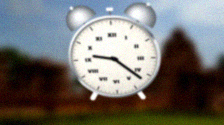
9:22
